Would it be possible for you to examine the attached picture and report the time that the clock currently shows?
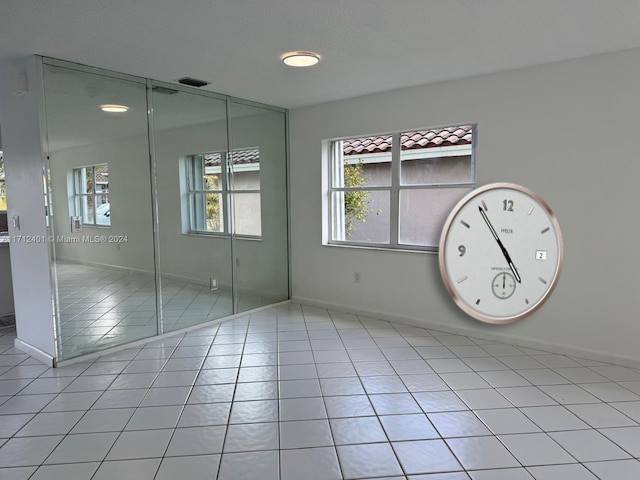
4:54
